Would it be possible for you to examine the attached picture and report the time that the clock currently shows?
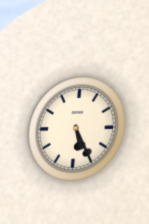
5:25
